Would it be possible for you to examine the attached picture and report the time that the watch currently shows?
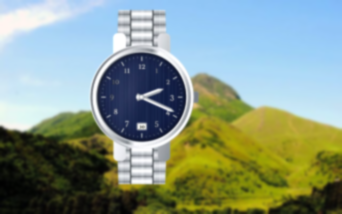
2:19
